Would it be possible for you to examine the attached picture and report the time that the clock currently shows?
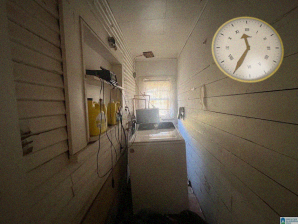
11:35
